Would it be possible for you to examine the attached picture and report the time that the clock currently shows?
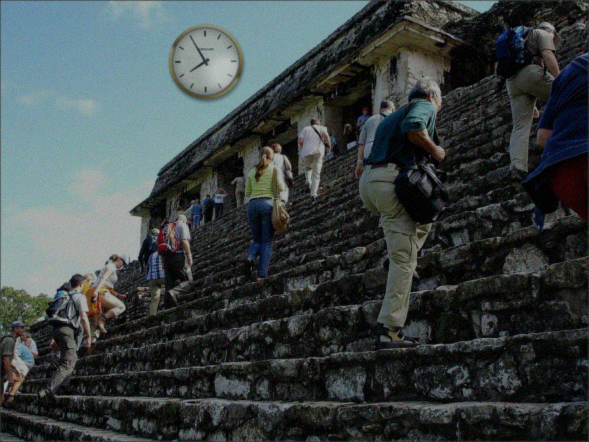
7:55
